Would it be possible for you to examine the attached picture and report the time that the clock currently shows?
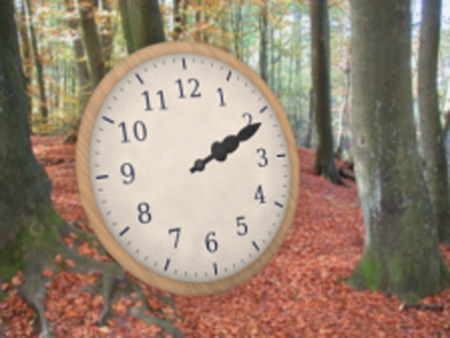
2:11
